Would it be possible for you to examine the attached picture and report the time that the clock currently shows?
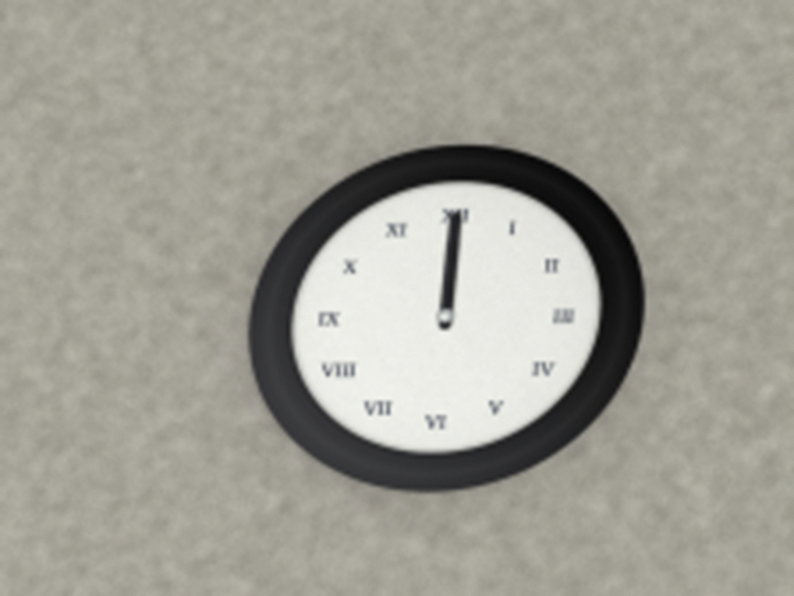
12:00
